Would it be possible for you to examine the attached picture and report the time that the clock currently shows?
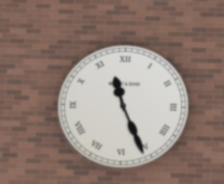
11:26
